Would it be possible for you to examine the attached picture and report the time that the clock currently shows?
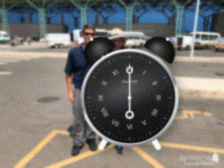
6:00
